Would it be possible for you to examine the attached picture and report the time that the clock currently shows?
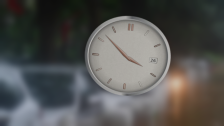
3:52
